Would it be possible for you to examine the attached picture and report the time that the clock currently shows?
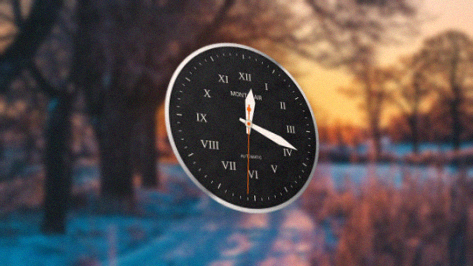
12:18:31
